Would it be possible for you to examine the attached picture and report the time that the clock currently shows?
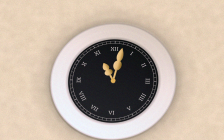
11:02
